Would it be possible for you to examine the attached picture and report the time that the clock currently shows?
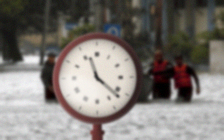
11:22
